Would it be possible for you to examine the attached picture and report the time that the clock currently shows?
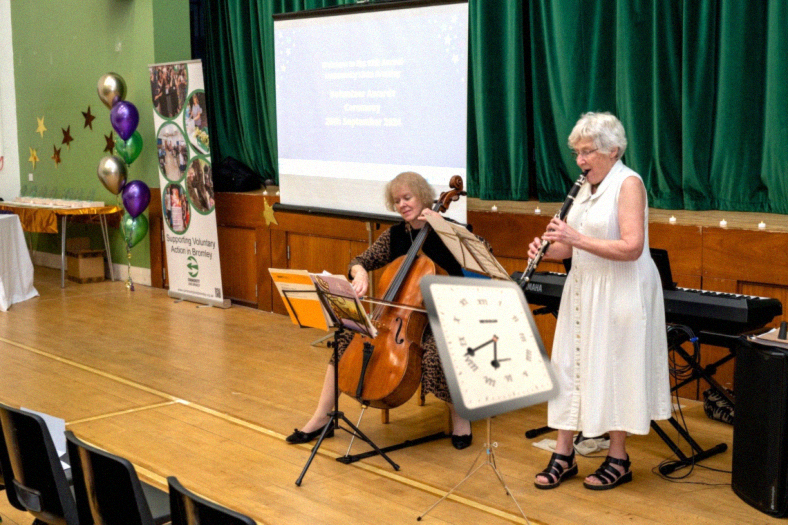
6:42
